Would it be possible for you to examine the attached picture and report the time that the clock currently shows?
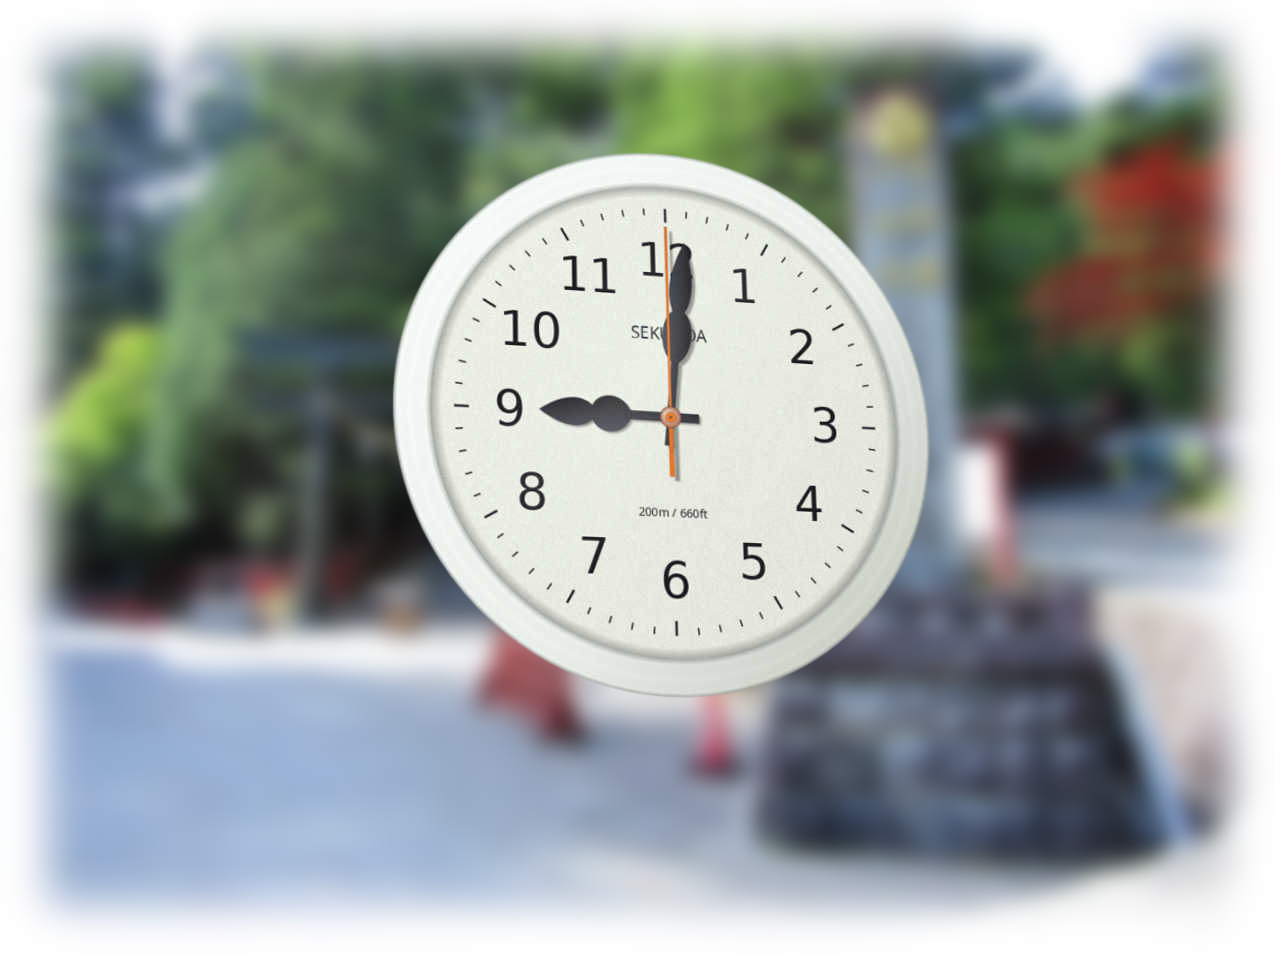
9:01:00
